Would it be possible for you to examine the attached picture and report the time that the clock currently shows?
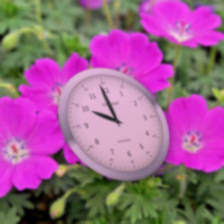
9:59
